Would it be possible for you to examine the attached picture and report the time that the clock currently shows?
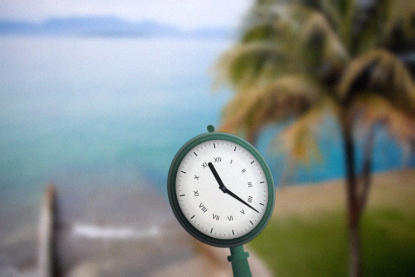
11:22
